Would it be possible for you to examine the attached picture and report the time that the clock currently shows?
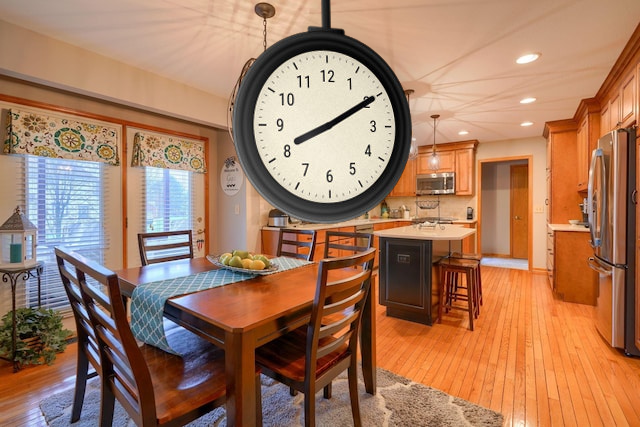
8:10
